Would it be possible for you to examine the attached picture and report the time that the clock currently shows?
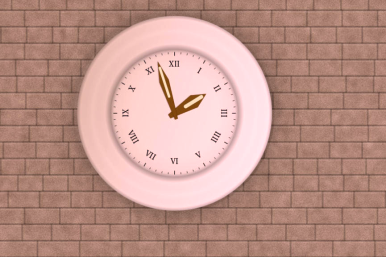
1:57
